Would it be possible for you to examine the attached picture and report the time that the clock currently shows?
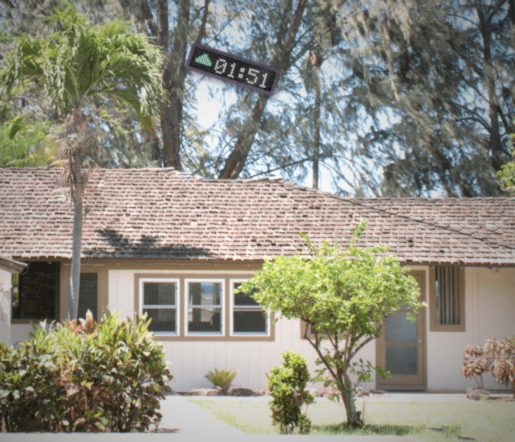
1:51
